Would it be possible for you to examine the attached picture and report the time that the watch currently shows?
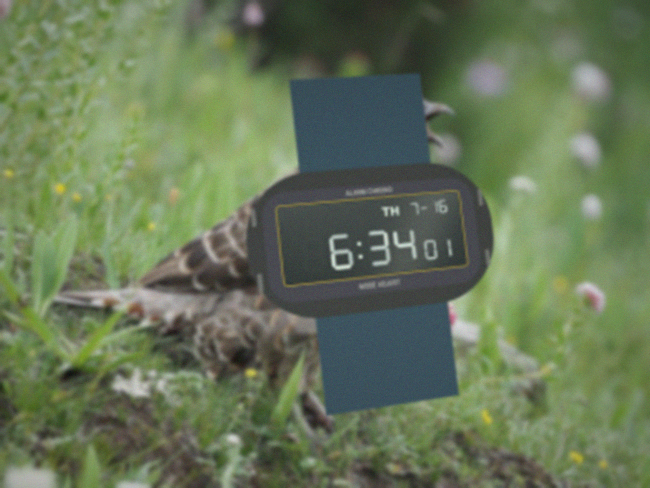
6:34:01
